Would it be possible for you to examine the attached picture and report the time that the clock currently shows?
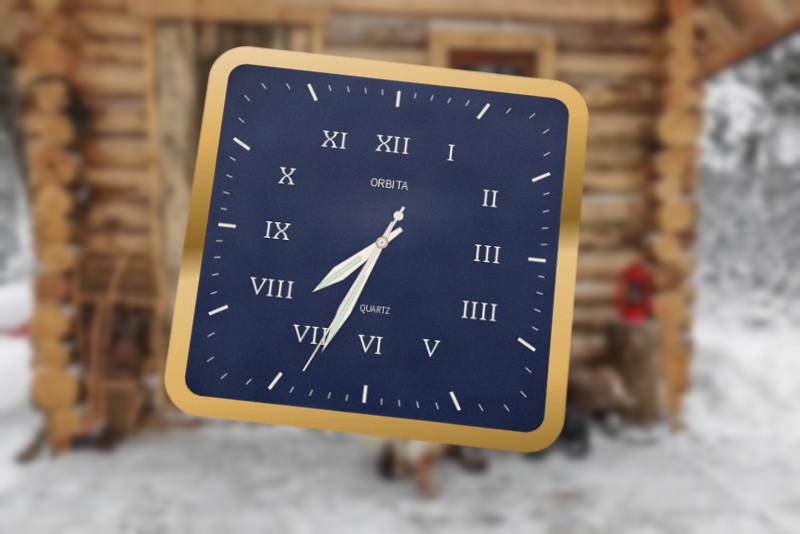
7:33:34
